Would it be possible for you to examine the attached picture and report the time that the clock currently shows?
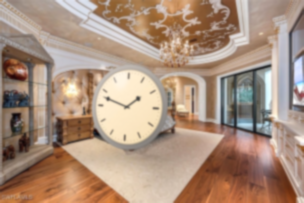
1:48
